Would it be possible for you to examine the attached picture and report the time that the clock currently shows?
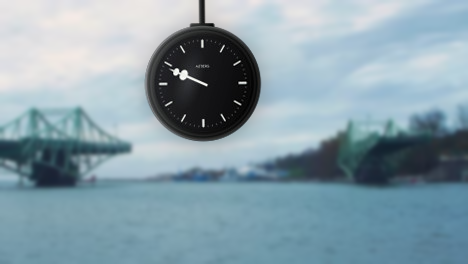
9:49
